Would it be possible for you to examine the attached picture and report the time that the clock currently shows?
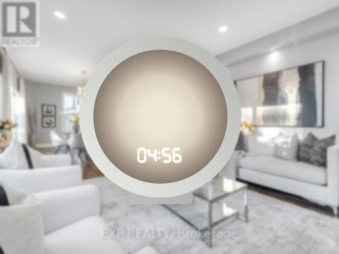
4:56
